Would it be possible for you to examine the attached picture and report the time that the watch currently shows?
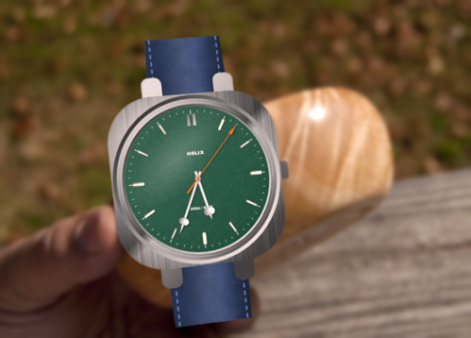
5:34:07
